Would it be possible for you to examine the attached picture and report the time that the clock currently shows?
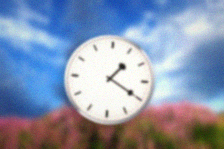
1:20
